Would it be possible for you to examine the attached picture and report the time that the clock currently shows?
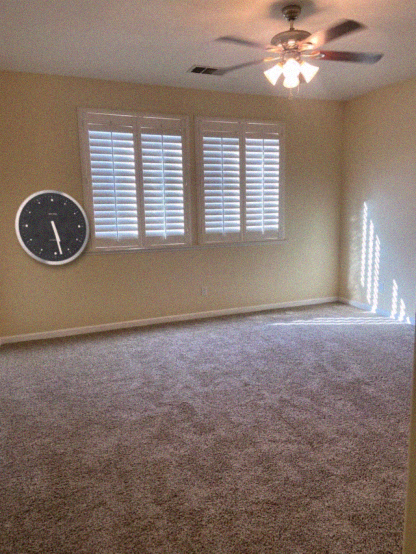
5:28
